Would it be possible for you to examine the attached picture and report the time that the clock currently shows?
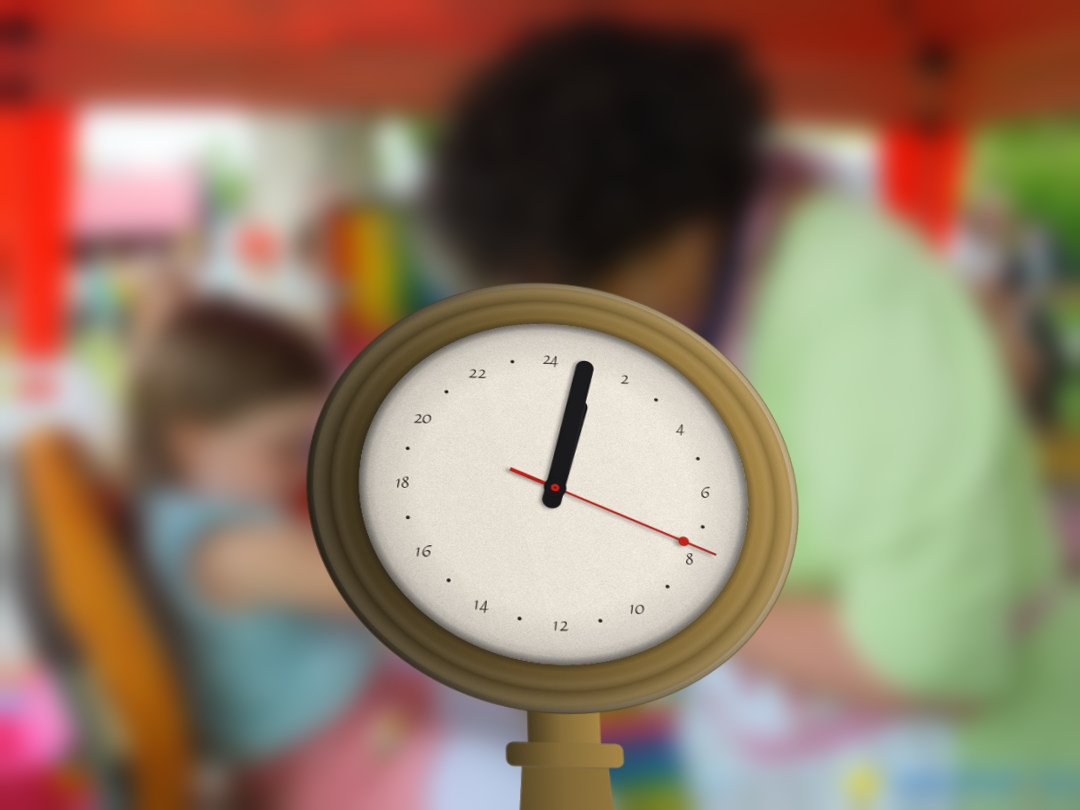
1:02:19
